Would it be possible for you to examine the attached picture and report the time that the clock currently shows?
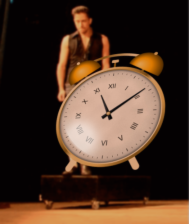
11:09
